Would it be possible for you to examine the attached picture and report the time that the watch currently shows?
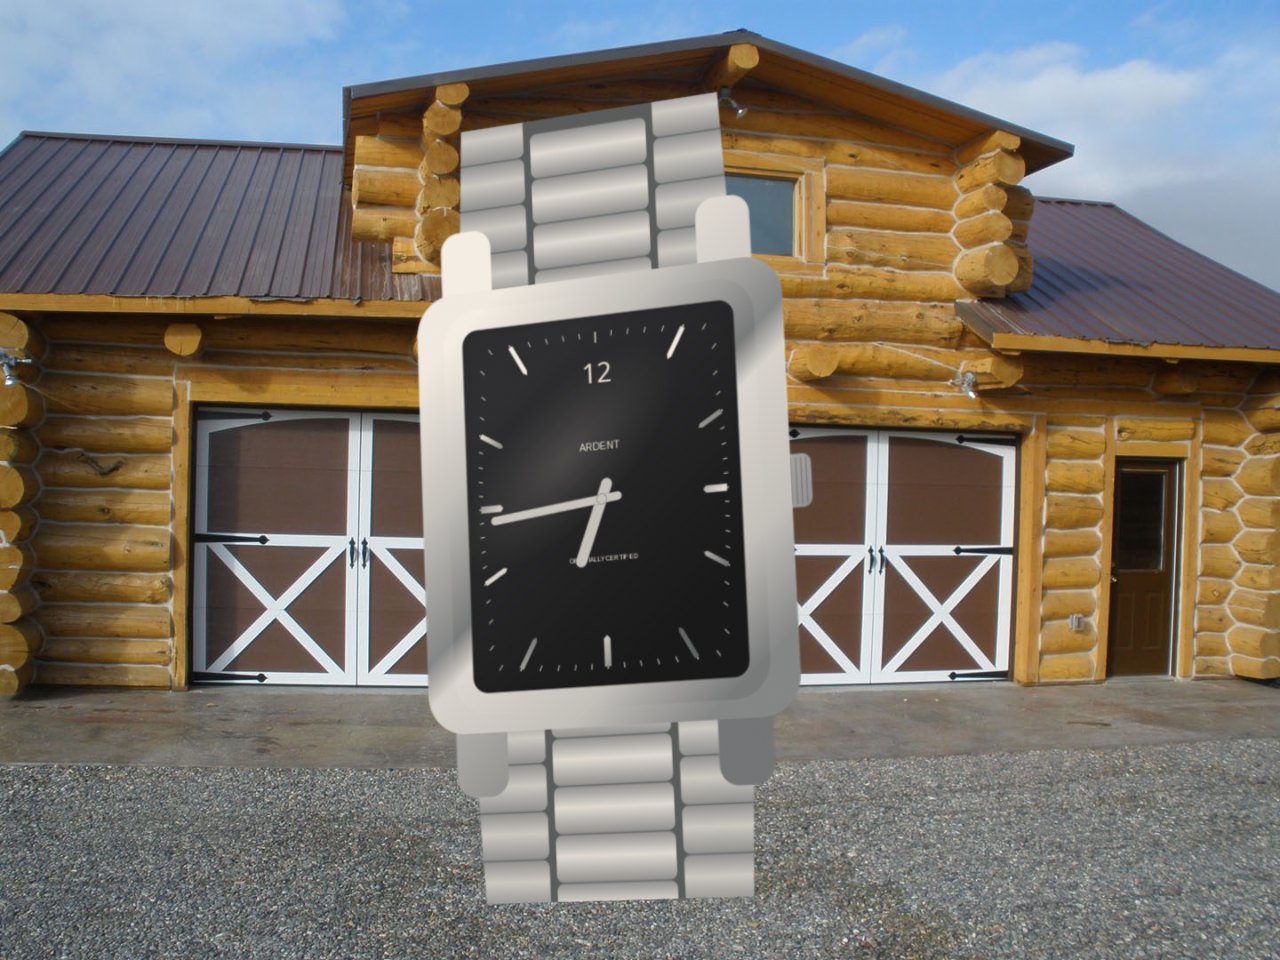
6:44
